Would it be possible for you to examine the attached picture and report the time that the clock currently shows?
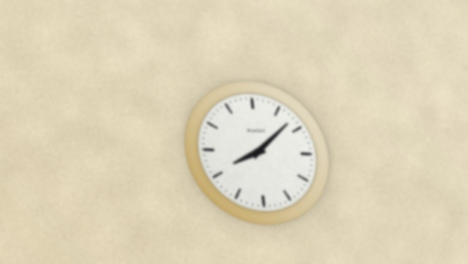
8:08
